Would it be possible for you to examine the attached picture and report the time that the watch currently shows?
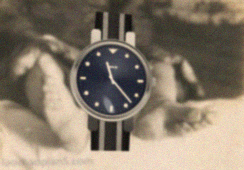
11:23
